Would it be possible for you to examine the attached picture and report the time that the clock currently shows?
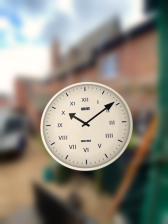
10:09
